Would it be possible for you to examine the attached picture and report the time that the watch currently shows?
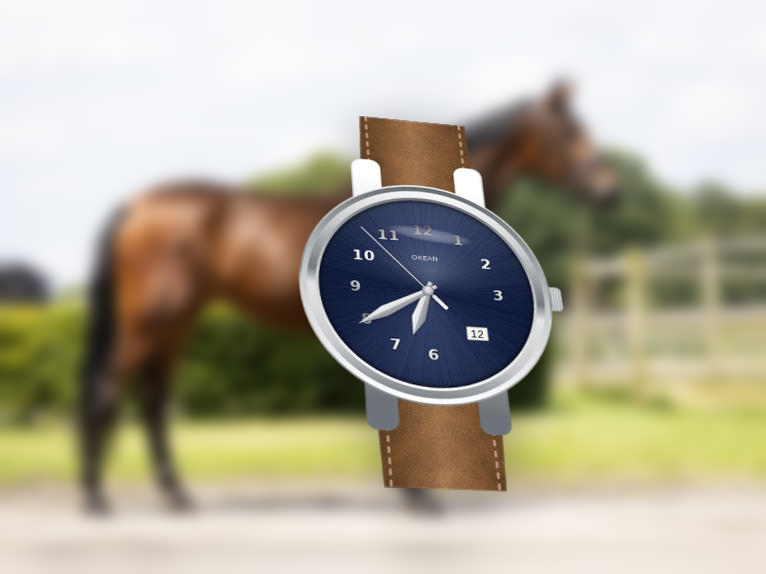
6:39:53
